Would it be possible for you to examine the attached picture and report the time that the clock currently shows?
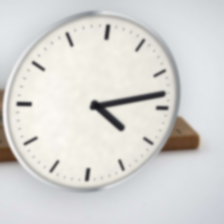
4:13
